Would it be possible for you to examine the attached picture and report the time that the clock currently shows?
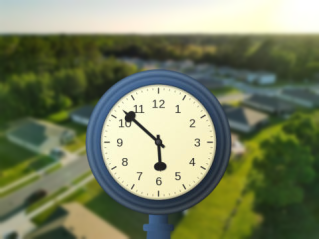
5:52
